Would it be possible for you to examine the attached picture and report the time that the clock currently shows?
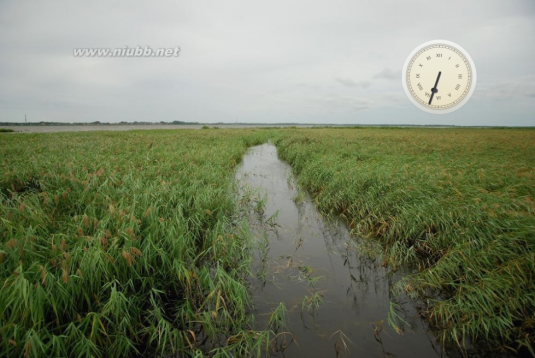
6:33
